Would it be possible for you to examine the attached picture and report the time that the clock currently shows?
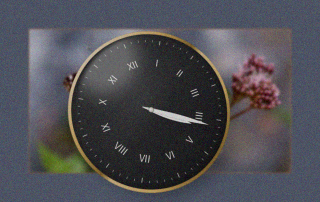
4:21
